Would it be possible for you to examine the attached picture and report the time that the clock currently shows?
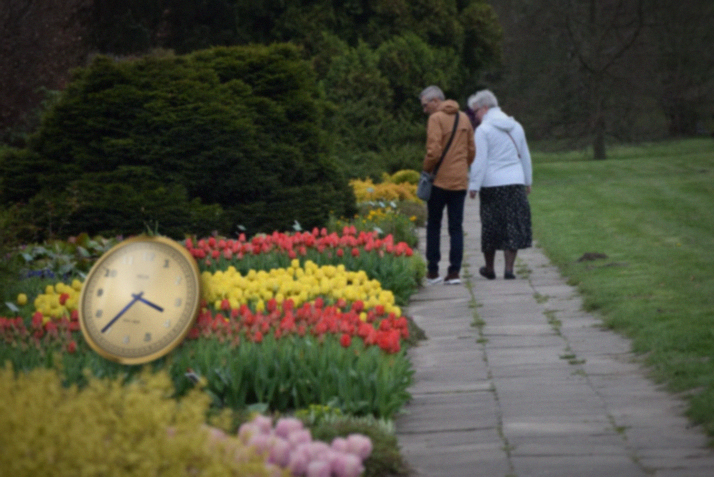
3:36
